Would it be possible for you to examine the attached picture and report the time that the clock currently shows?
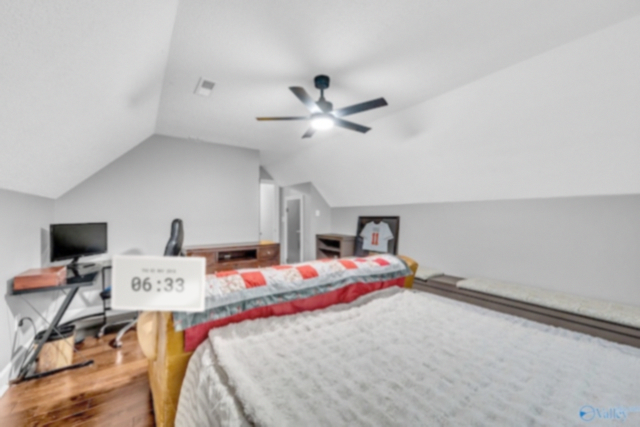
6:33
